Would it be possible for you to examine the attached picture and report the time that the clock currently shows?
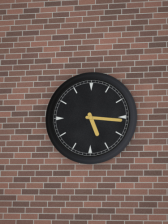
5:16
